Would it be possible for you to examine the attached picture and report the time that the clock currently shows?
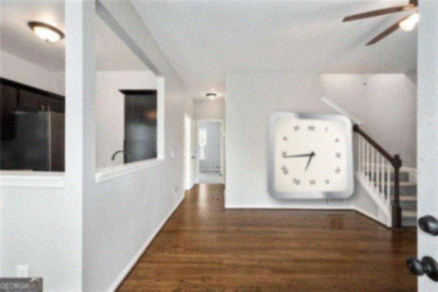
6:44
